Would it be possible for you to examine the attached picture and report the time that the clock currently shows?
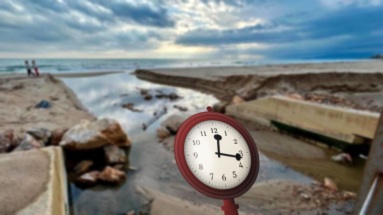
12:17
